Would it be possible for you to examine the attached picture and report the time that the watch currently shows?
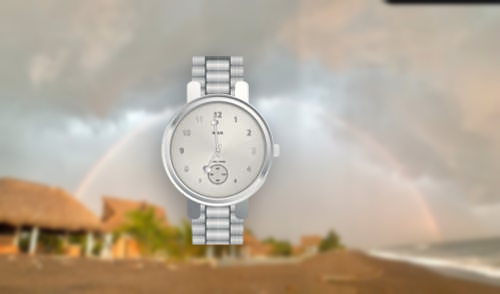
6:59
